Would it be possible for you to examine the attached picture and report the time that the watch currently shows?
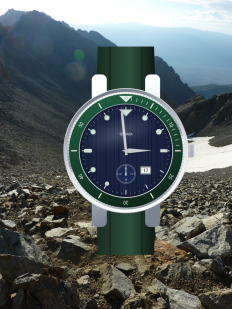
2:59
